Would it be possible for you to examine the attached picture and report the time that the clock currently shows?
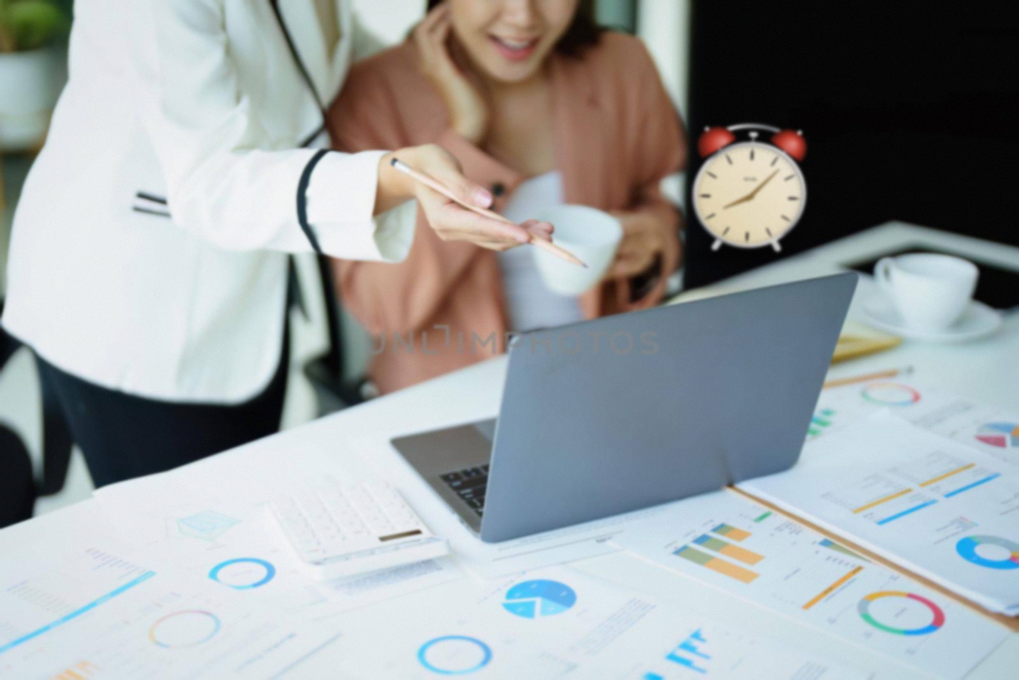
8:07
